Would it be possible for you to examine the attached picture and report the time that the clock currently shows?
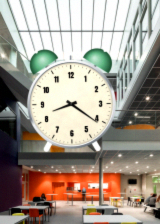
8:21
